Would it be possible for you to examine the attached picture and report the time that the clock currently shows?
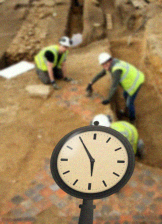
5:55
